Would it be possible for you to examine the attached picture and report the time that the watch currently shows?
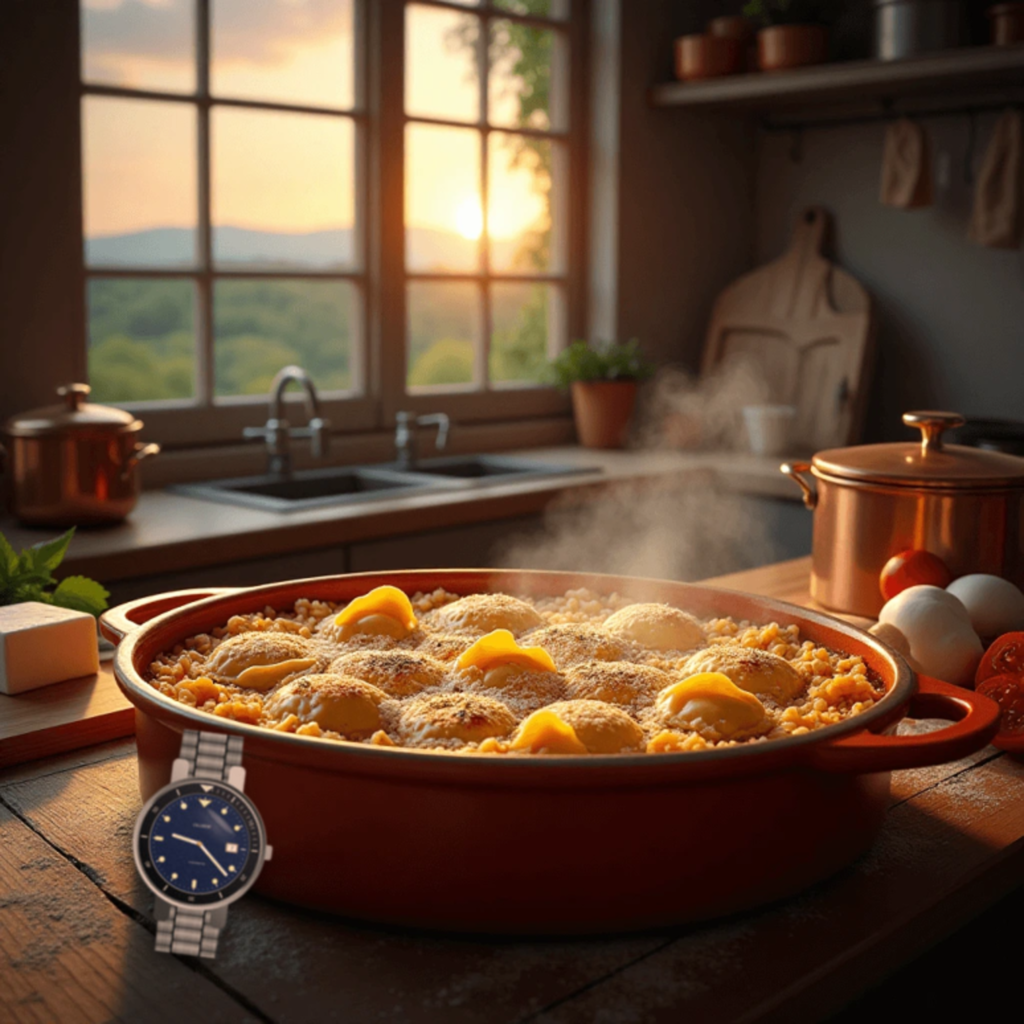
9:22
